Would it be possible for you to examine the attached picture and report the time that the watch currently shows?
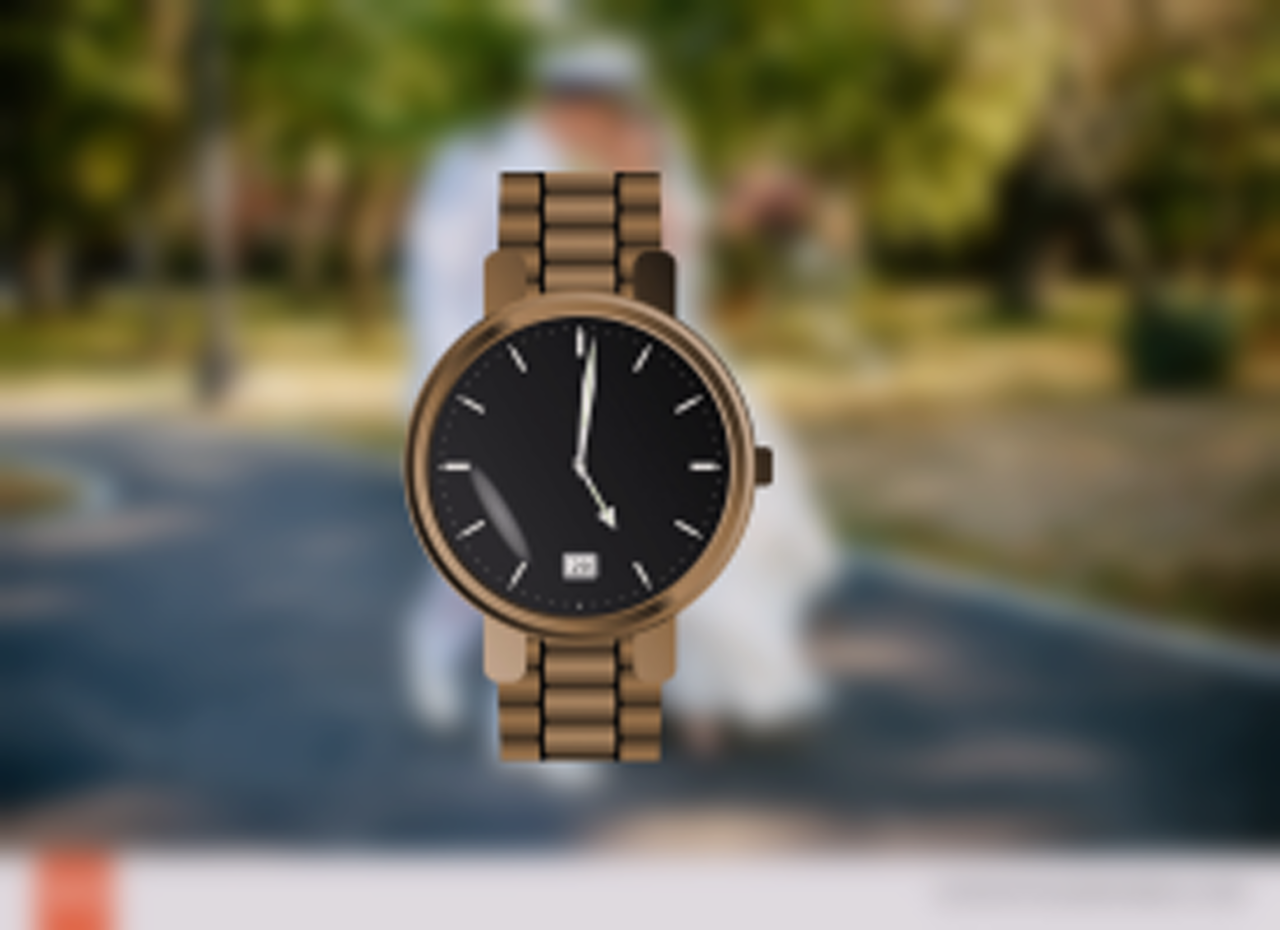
5:01
